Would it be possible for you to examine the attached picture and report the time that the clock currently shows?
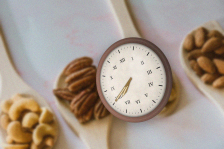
7:40
